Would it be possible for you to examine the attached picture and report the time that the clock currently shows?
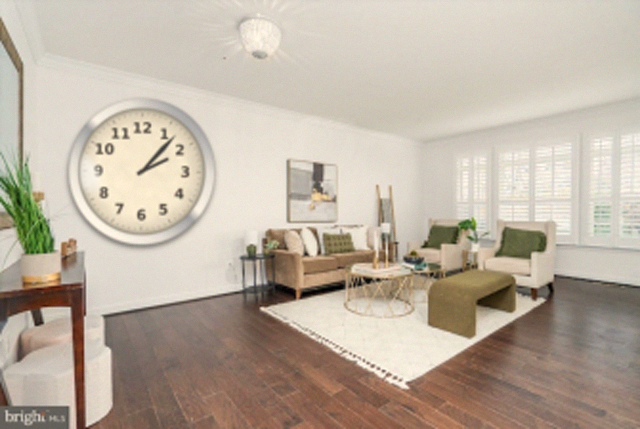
2:07
